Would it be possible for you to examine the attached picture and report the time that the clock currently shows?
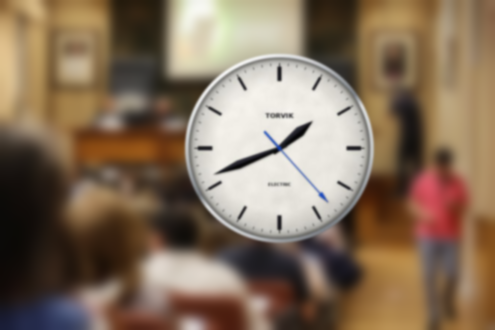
1:41:23
